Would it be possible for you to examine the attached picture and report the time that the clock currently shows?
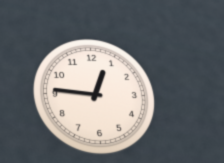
12:46
